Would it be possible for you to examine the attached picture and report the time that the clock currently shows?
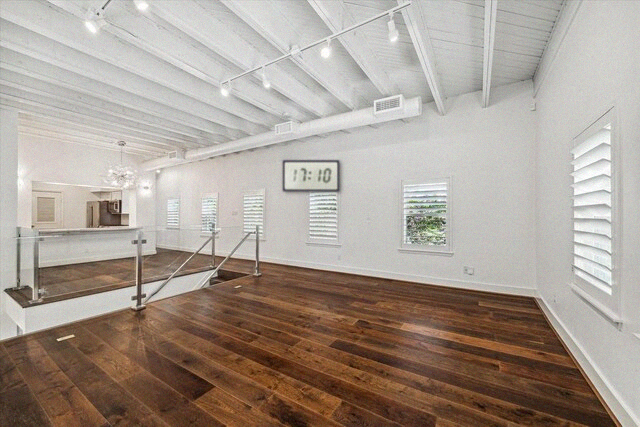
17:10
